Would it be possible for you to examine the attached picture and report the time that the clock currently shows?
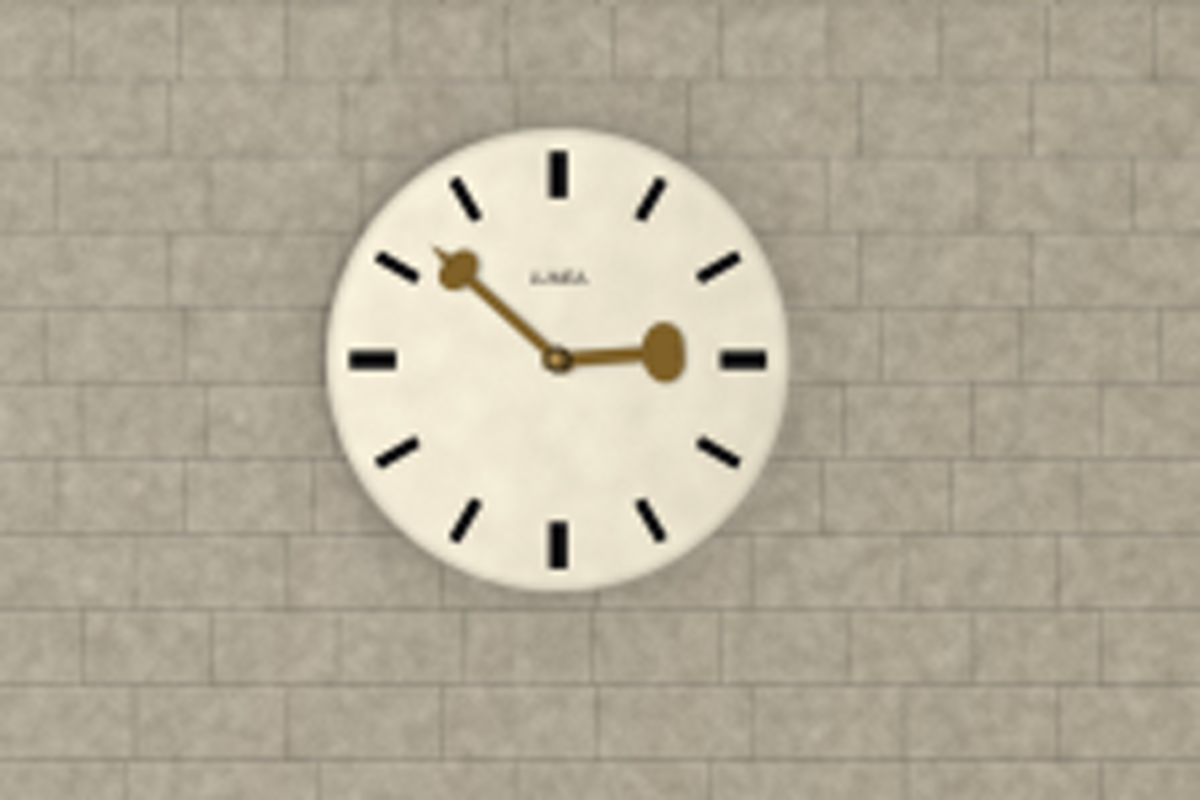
2:52
